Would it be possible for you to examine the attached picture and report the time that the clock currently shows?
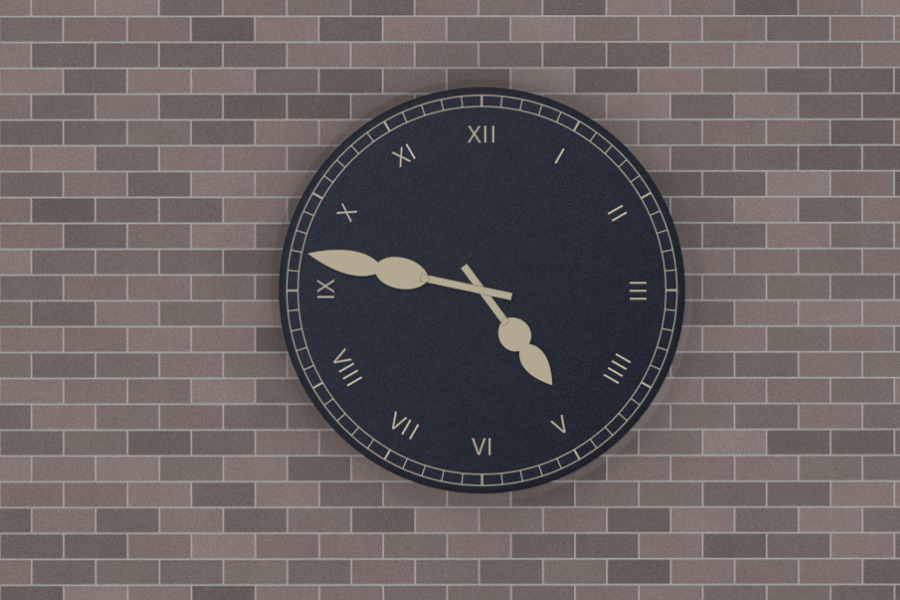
4:47
